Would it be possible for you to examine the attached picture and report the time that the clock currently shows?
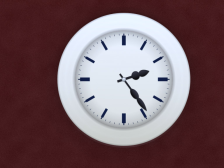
2:24
